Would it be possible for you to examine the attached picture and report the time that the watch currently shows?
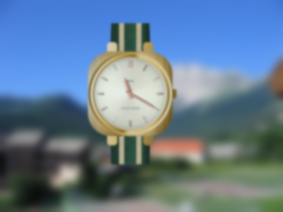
11:20
